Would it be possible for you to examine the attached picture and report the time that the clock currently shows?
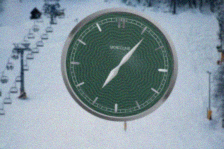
7:06
